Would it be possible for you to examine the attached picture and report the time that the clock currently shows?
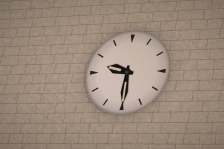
9:30
